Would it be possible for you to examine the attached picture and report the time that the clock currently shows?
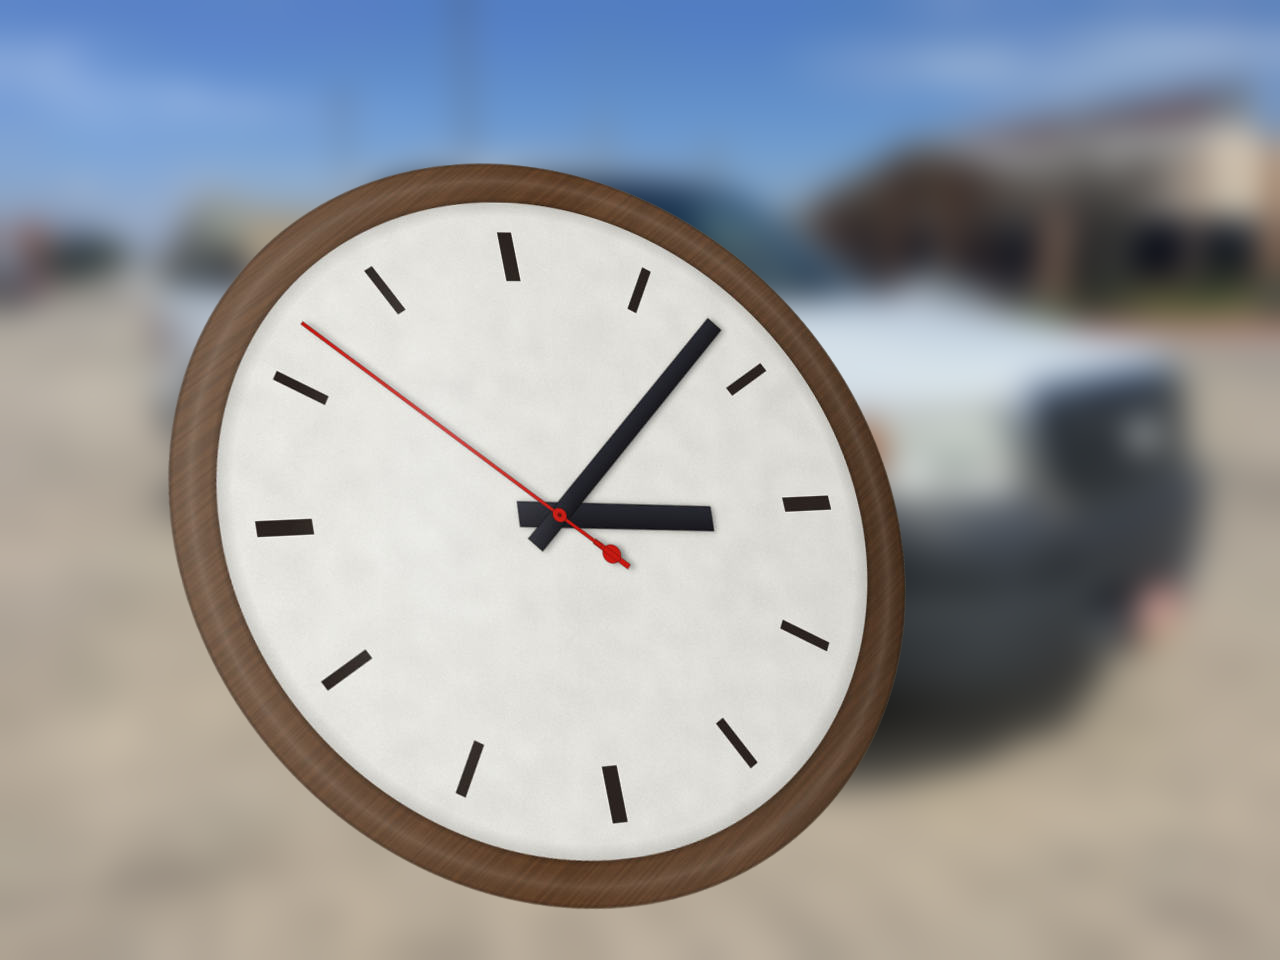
3:07:52
